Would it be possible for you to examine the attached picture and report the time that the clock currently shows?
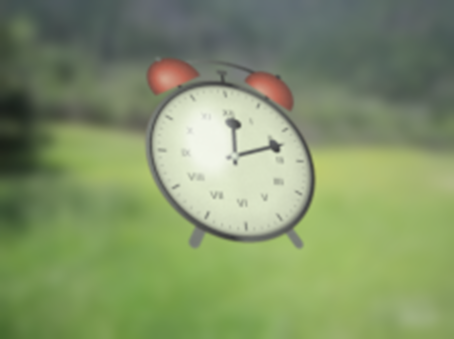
12:12
